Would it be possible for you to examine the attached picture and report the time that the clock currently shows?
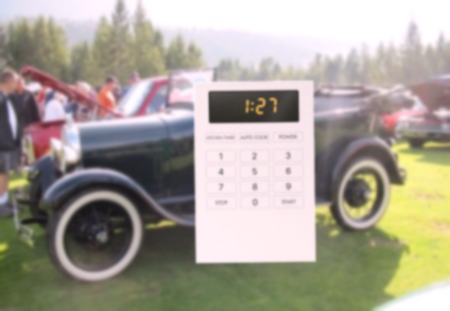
1:27
